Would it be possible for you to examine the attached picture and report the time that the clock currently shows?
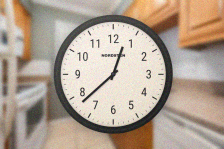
12:38
